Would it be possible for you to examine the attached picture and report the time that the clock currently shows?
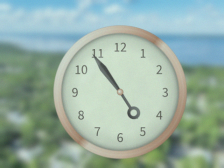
4:54
